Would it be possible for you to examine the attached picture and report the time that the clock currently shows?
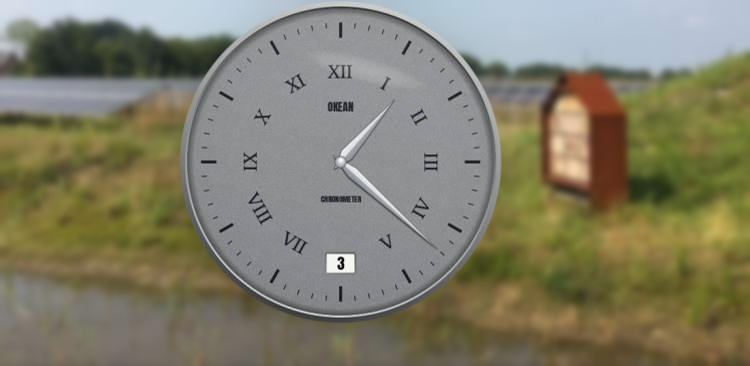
1:22
